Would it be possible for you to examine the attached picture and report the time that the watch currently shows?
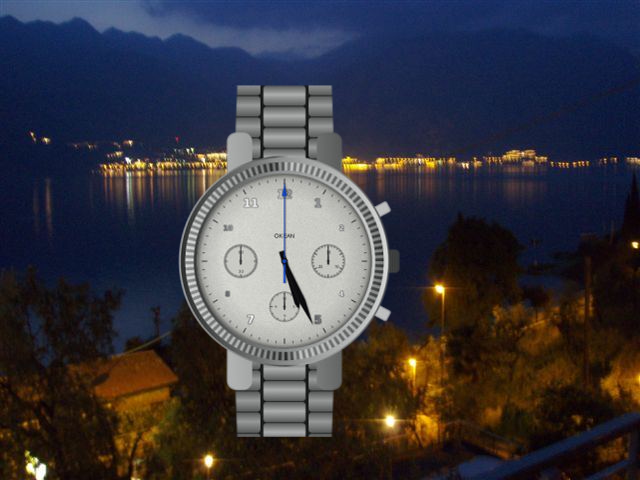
5:26
